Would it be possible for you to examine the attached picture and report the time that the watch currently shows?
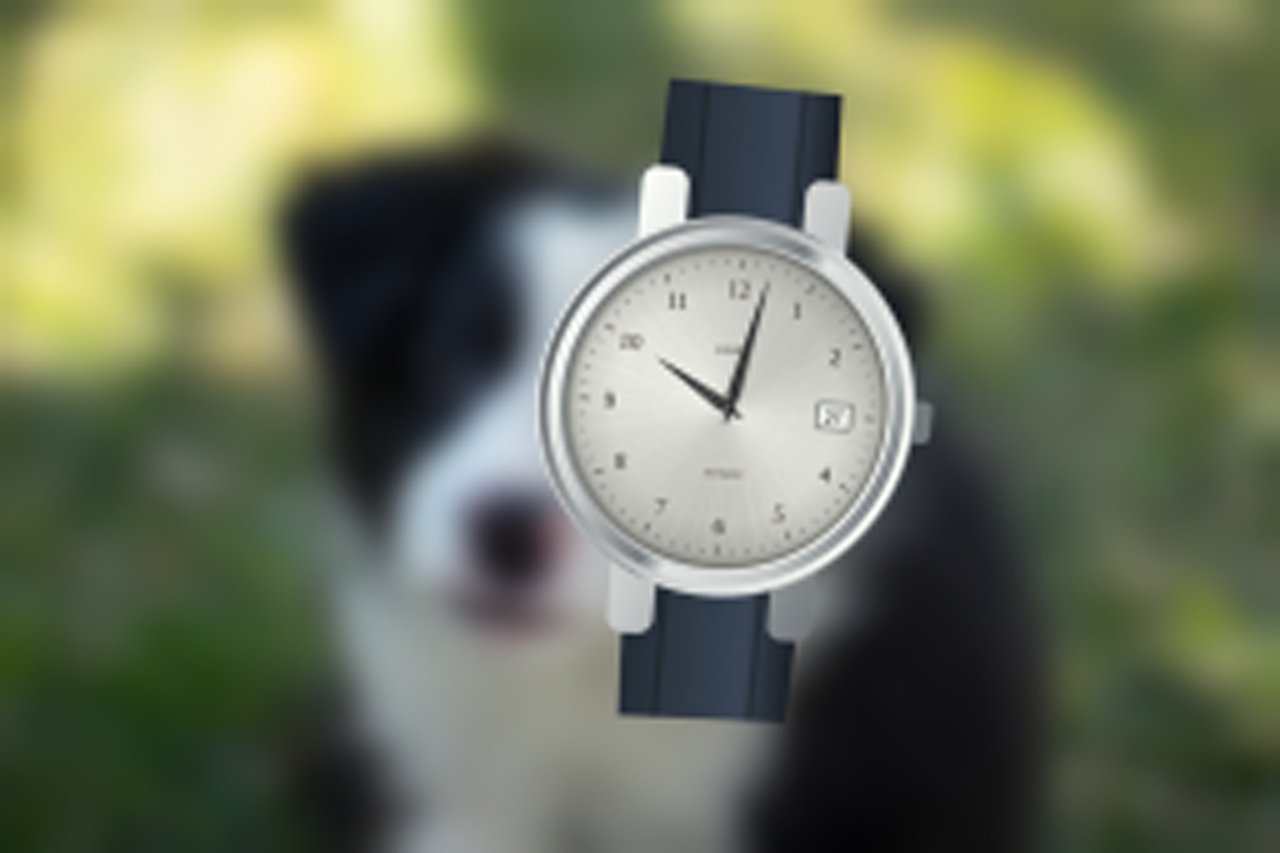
10:02
